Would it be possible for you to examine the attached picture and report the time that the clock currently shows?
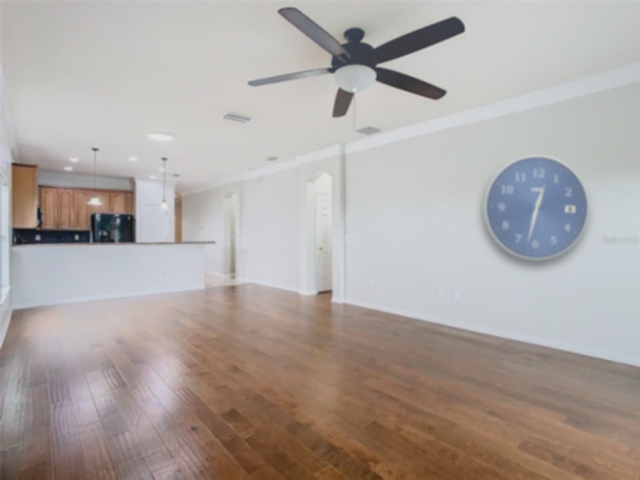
12:32
